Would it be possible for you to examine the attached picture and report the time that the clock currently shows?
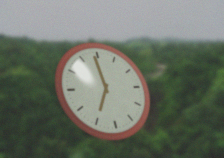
6:59
